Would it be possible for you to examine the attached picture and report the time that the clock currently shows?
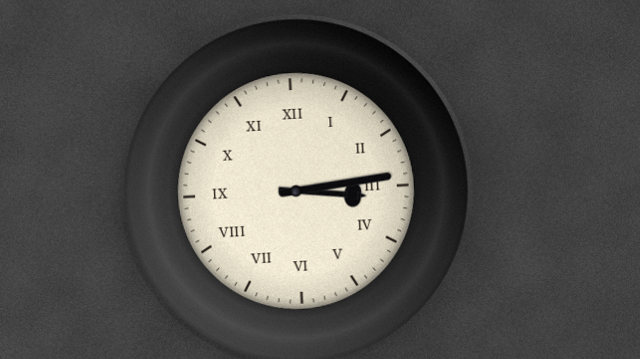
3:14
